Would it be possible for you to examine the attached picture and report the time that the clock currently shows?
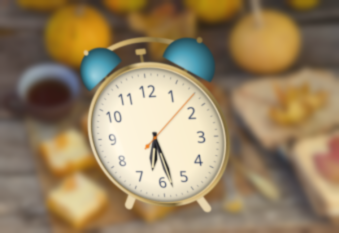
6:28:08
